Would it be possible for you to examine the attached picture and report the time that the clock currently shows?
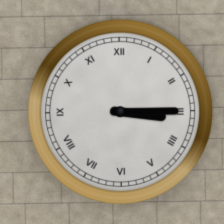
3:15
